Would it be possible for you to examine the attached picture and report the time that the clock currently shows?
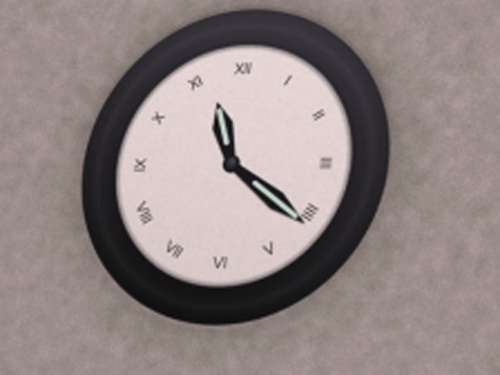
11:21
